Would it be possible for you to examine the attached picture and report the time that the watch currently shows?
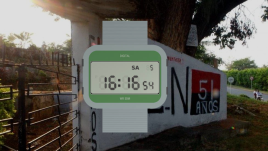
16:16:54
